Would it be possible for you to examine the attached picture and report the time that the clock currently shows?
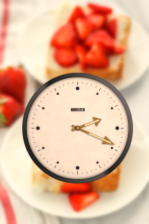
2:19
